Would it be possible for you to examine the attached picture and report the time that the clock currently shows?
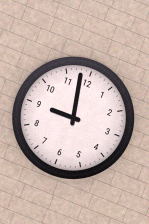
8:58
